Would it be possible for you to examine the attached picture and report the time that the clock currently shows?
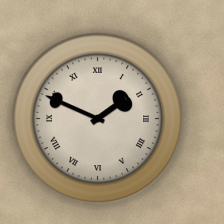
1:49
